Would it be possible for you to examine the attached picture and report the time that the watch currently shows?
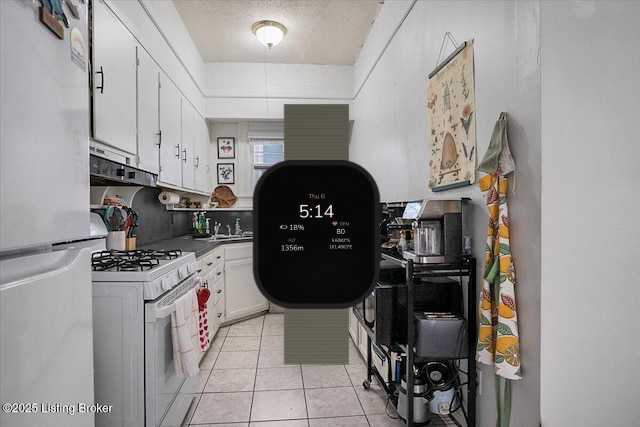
5:14
